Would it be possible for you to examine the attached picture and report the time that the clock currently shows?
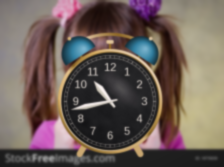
10:43
